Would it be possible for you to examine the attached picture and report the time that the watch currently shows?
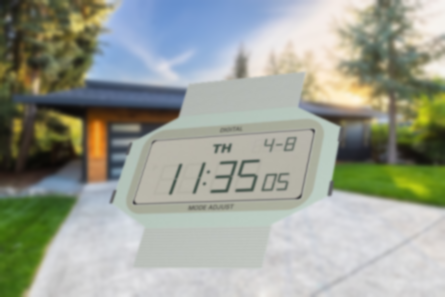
11:35:05
